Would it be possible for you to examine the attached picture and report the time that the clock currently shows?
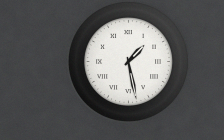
1:28
